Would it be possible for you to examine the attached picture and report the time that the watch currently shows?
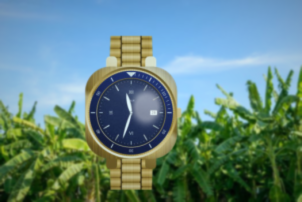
11:33
